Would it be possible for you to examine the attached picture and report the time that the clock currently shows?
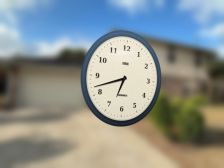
6:42
